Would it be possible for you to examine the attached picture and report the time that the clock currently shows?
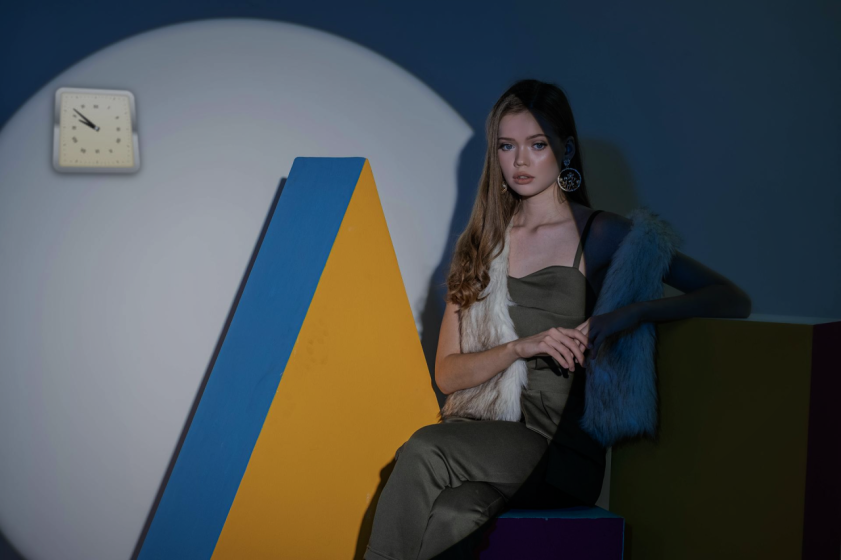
9:52
